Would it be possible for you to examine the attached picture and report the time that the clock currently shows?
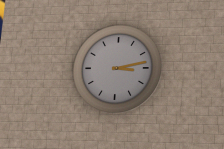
3:13
